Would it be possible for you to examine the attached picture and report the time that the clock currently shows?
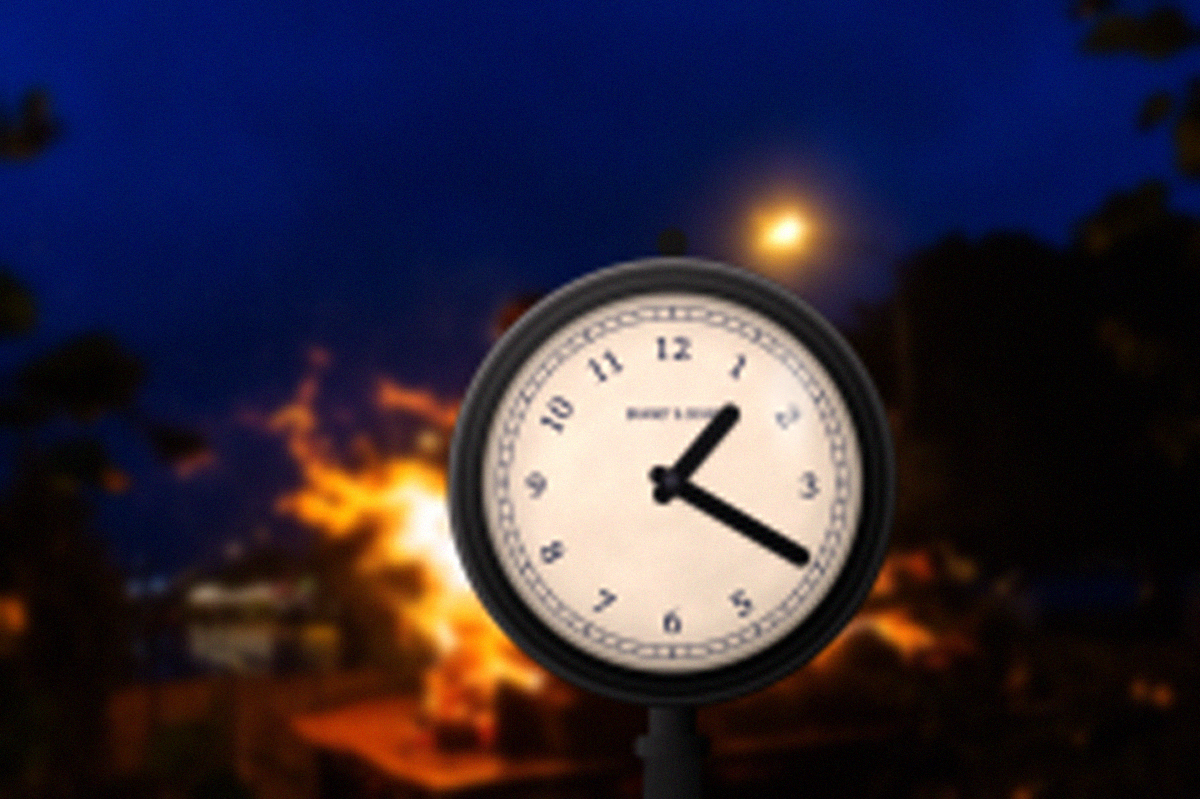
1:20
